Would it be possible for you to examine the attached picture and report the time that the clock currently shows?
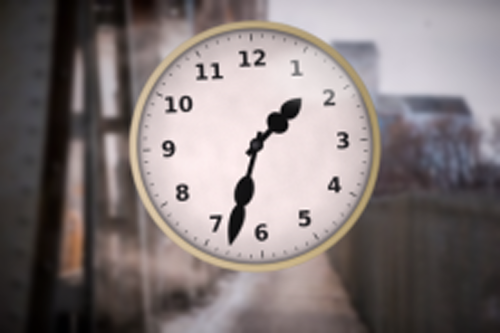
1:33
